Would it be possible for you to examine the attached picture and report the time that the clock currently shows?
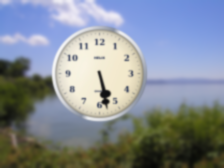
5:28
